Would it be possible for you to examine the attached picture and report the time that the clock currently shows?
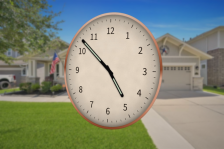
4:52
